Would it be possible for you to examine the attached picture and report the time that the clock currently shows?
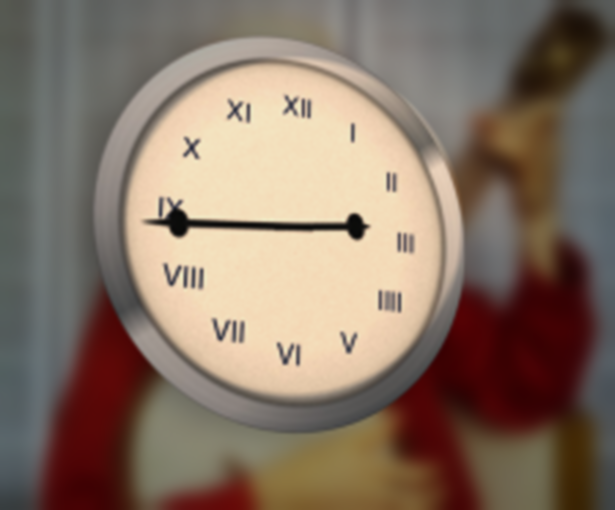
2:44
